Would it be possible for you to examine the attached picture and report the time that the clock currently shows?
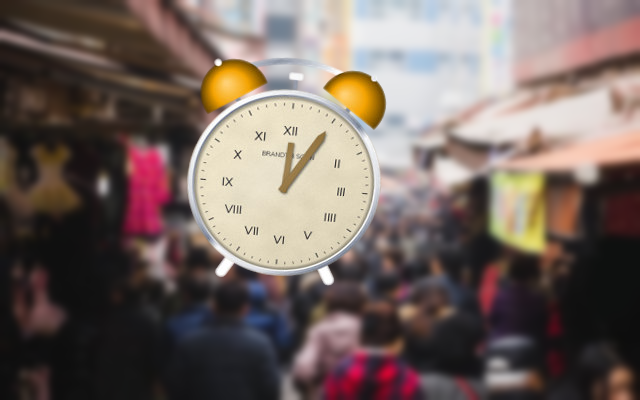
12:05
